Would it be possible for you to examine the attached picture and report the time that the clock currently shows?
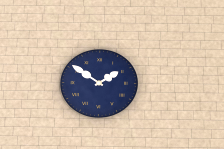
1:51
